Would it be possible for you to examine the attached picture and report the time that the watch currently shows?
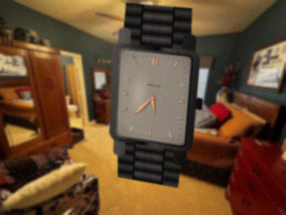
5:37
